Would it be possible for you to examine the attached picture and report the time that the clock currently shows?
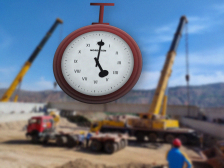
5:01
